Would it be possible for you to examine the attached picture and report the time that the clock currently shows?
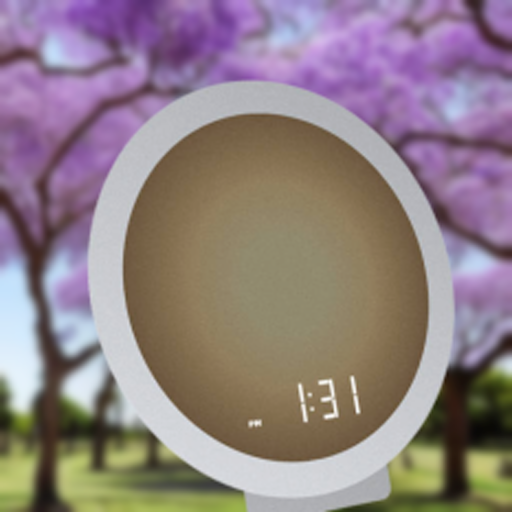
1:31
